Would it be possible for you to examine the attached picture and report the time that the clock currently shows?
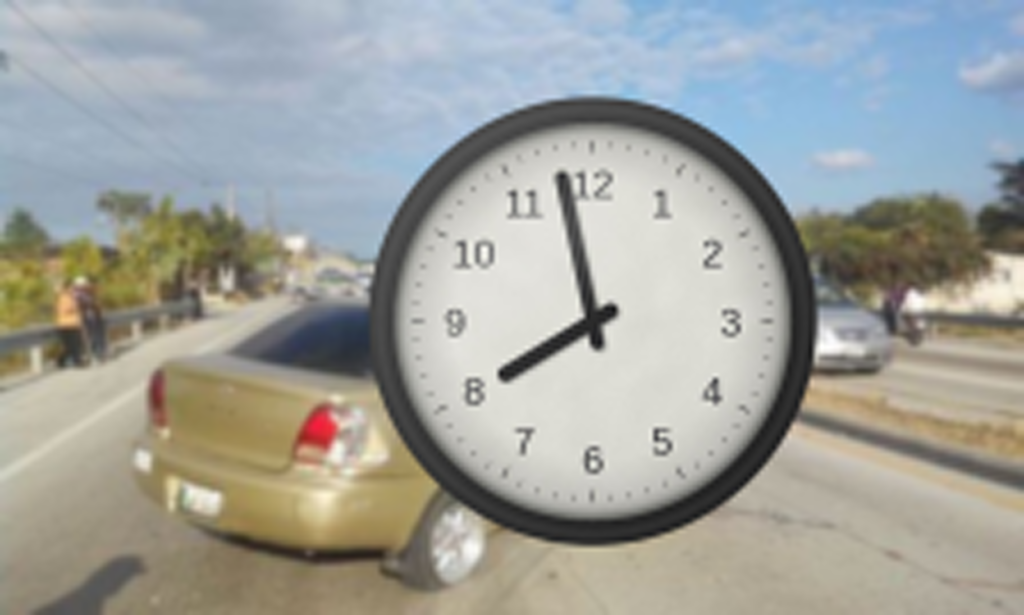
7:58
